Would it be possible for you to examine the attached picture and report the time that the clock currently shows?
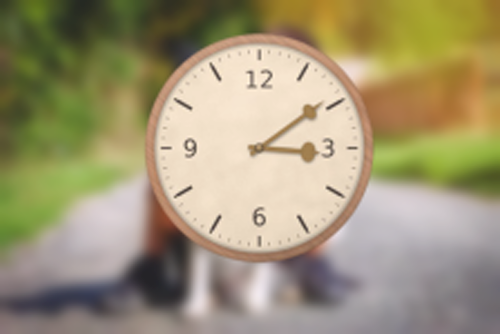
3:09
